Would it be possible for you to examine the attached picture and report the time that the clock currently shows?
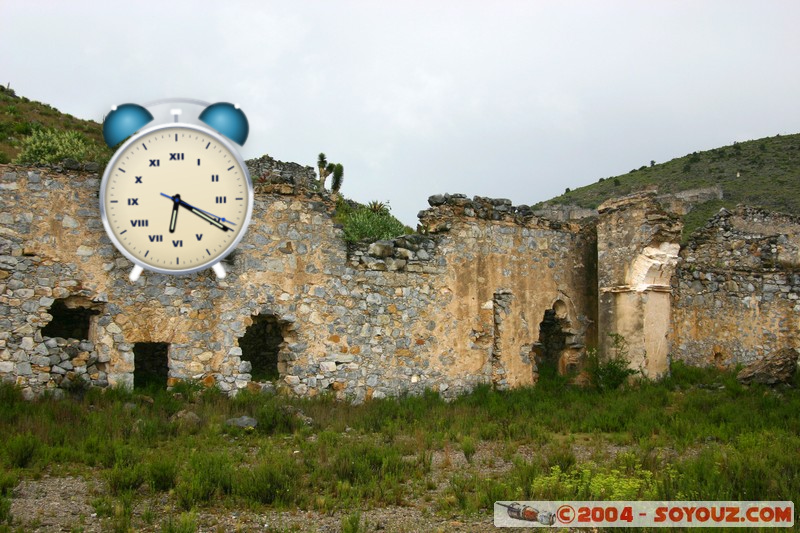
6:20:19
